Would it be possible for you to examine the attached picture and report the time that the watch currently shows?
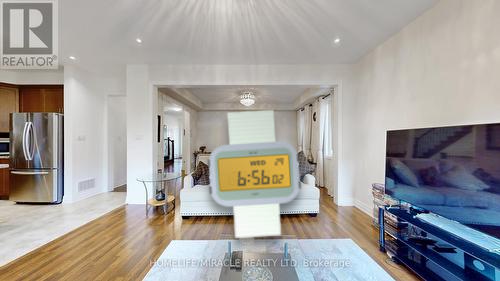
6:56
